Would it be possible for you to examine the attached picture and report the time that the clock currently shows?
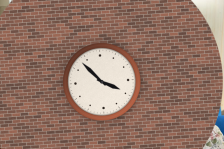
3:53
